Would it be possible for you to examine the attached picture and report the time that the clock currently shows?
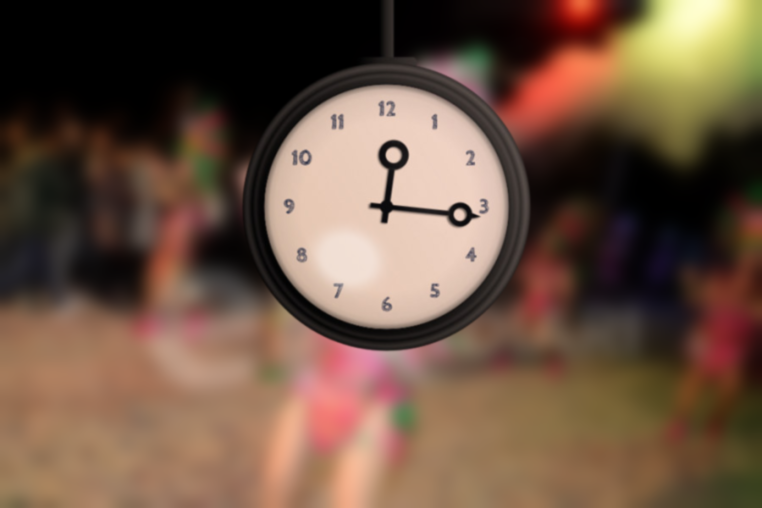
12:16
